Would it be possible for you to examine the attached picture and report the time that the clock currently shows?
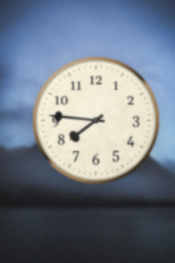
7:46
